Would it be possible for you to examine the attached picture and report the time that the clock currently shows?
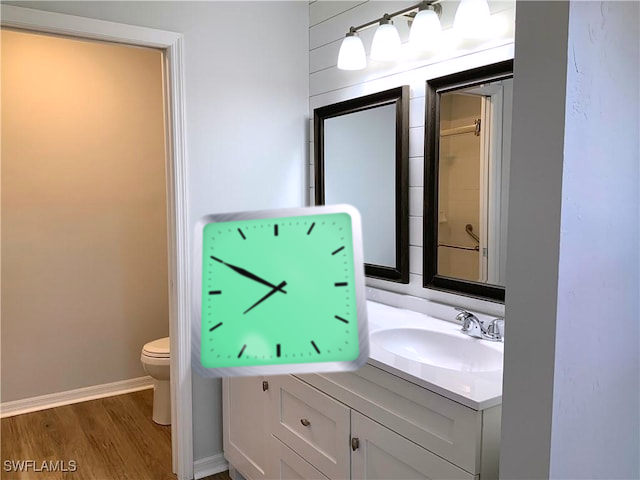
7:50
